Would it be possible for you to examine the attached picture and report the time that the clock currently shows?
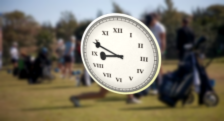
8:49
